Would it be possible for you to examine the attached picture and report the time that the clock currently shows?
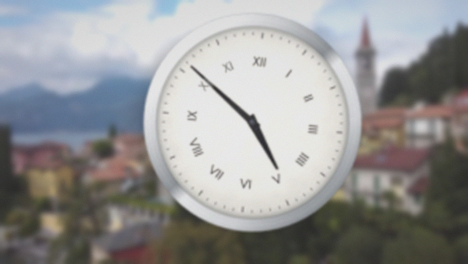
4:51
